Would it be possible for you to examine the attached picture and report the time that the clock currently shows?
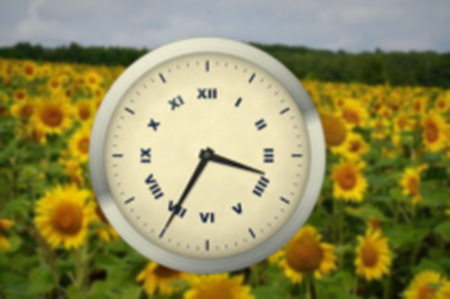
3:35
